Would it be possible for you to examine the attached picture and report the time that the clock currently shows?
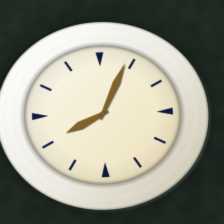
8:04
